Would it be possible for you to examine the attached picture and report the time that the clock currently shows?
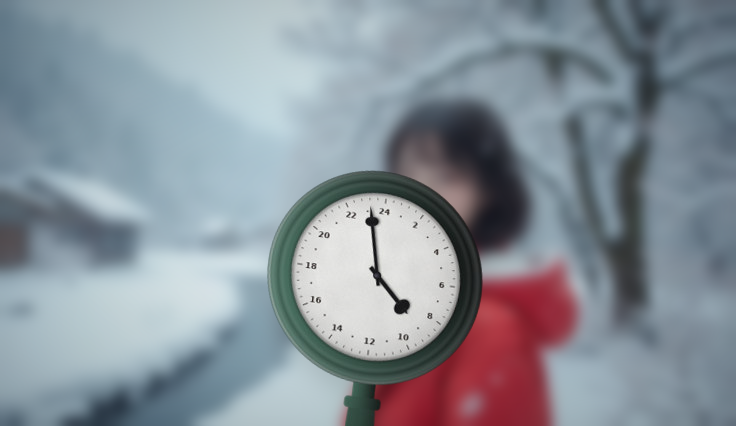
8:58
